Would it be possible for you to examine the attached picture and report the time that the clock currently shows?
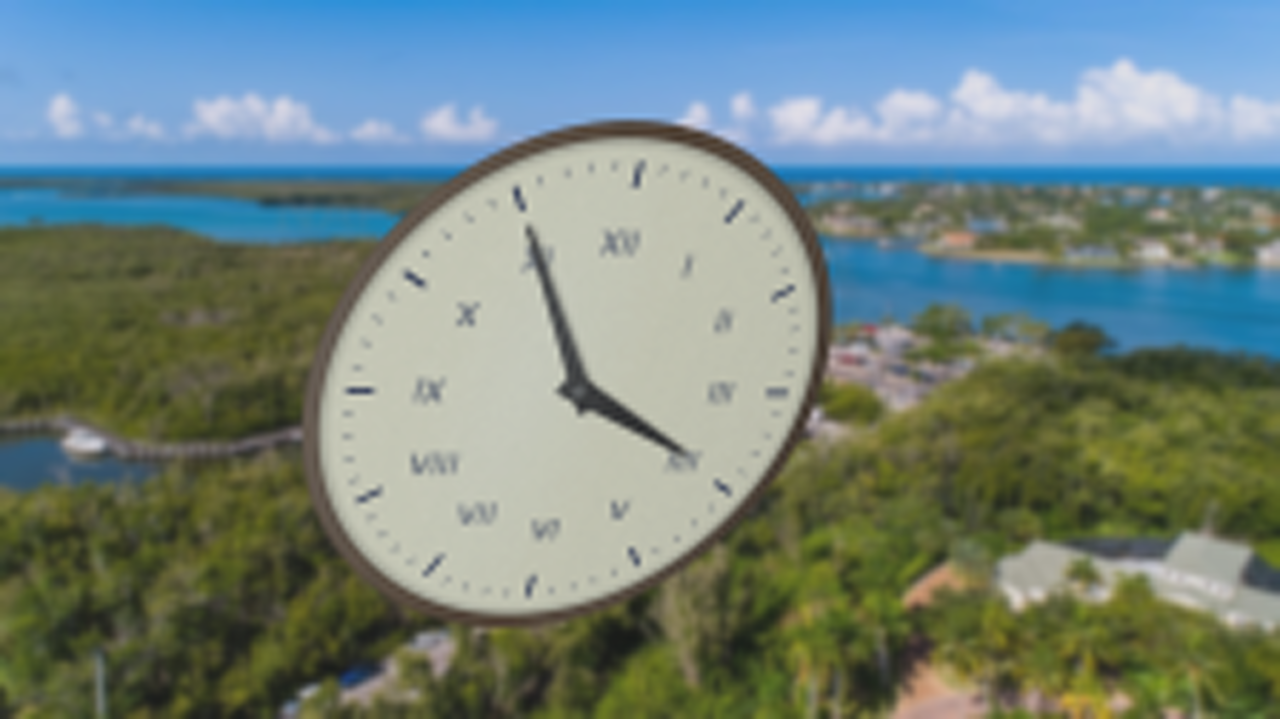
3:55
